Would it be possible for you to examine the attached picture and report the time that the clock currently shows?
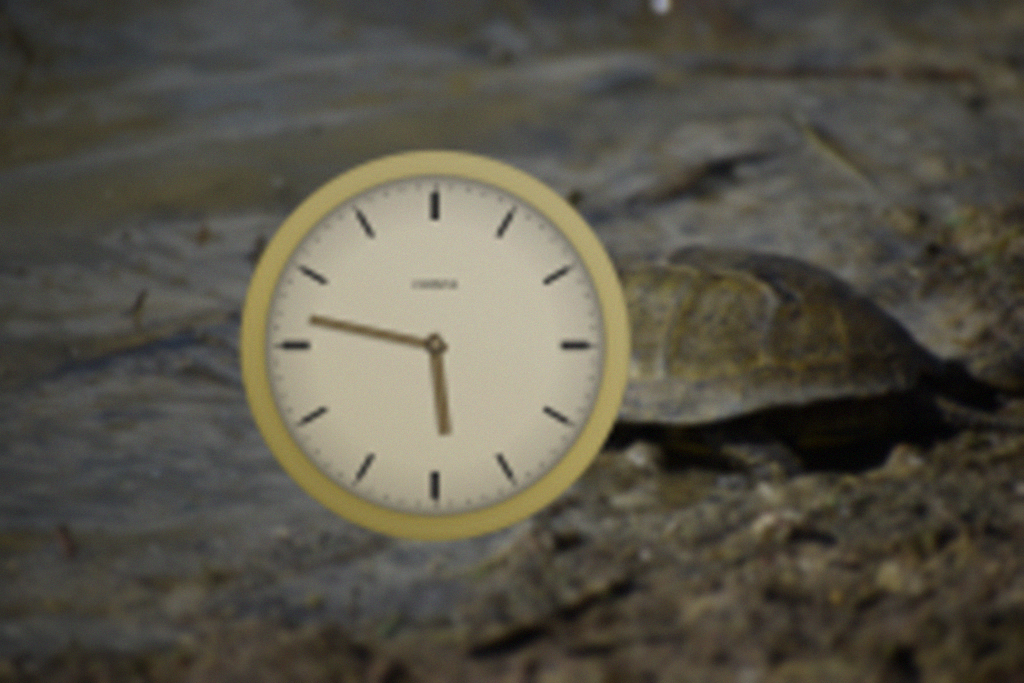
5:47
